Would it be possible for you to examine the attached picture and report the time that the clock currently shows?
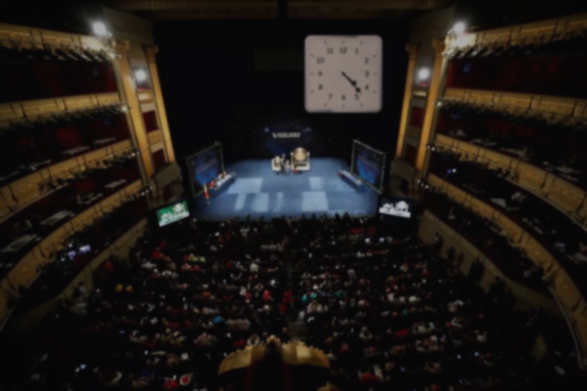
4:23
